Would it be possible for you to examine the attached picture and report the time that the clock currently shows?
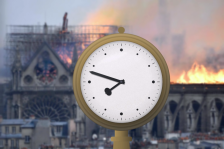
7:48
